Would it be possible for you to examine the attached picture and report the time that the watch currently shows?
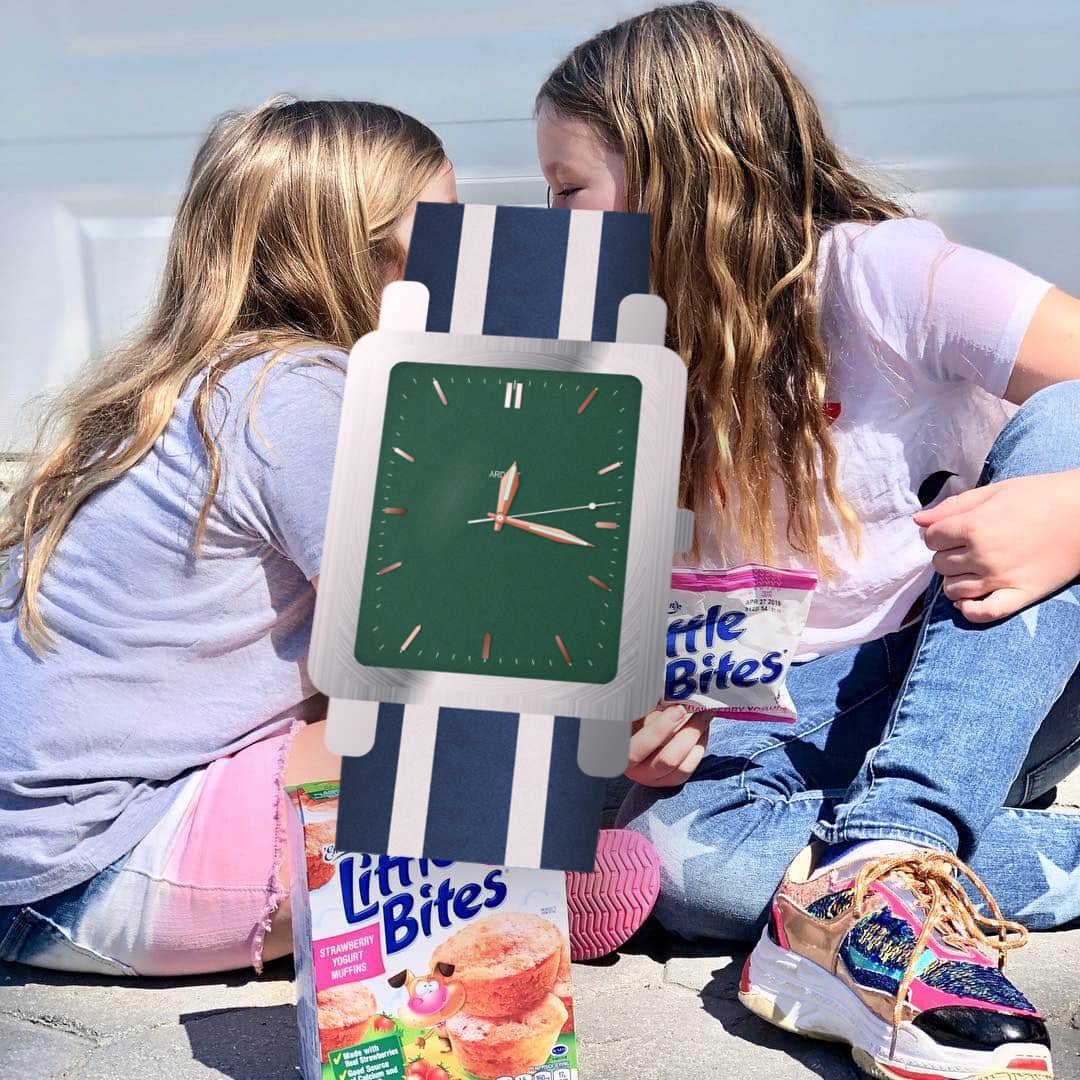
12:17:13
